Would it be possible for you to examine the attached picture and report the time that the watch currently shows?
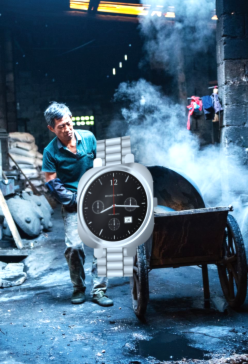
8:16
